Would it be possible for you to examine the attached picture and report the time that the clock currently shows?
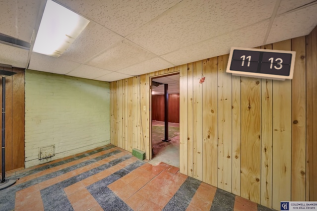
11:13
